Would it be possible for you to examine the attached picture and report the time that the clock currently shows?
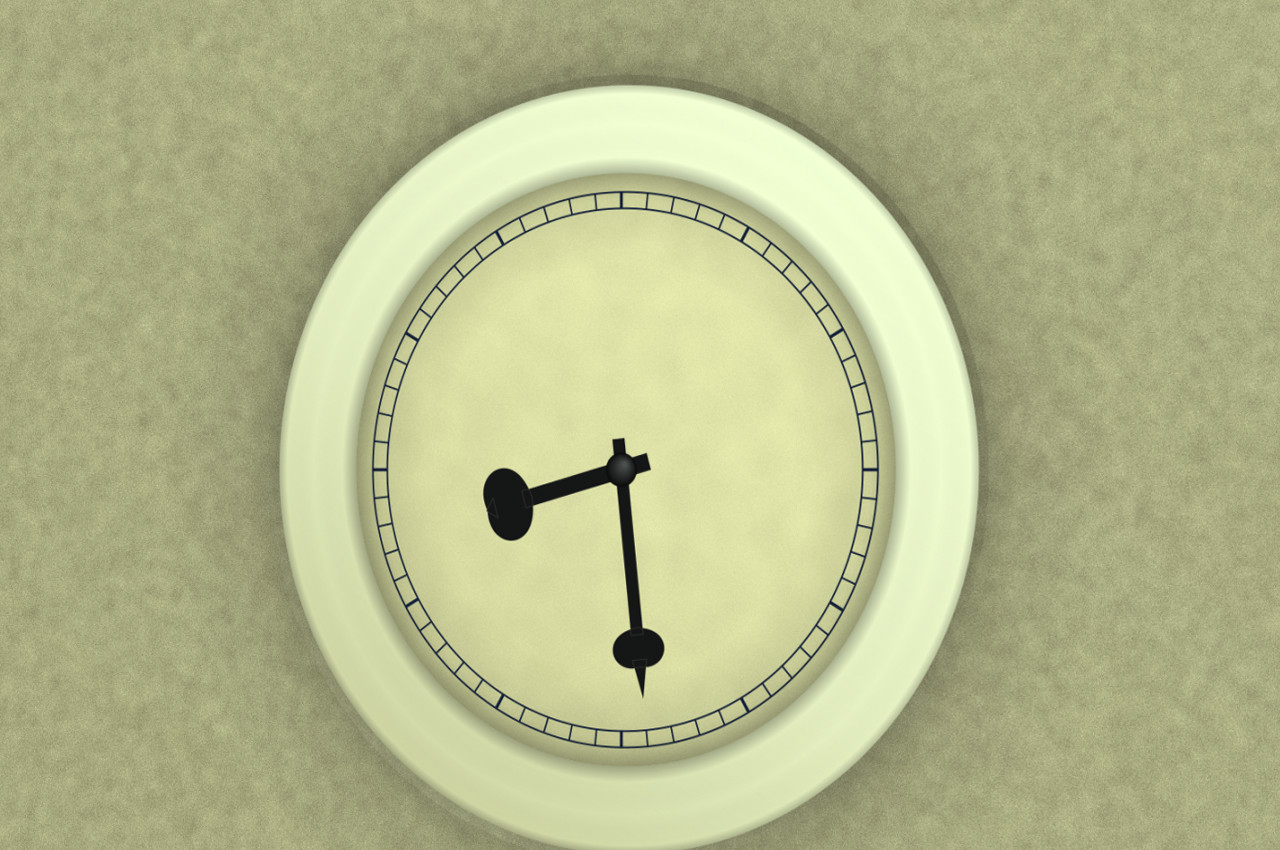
8:29
